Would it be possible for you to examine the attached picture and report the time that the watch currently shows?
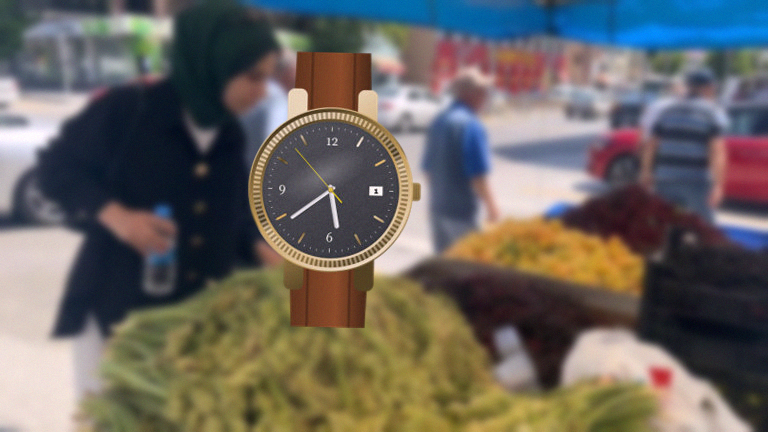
5:38:53
